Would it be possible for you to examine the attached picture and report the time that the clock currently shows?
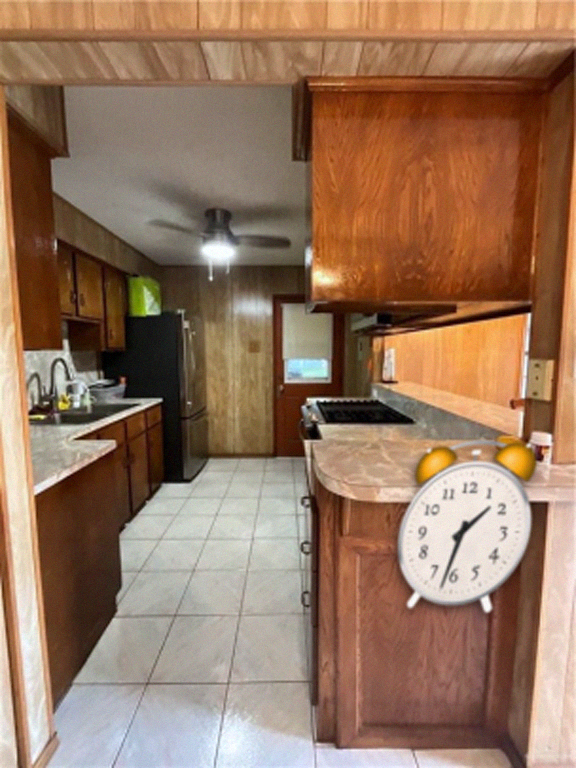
1:32
